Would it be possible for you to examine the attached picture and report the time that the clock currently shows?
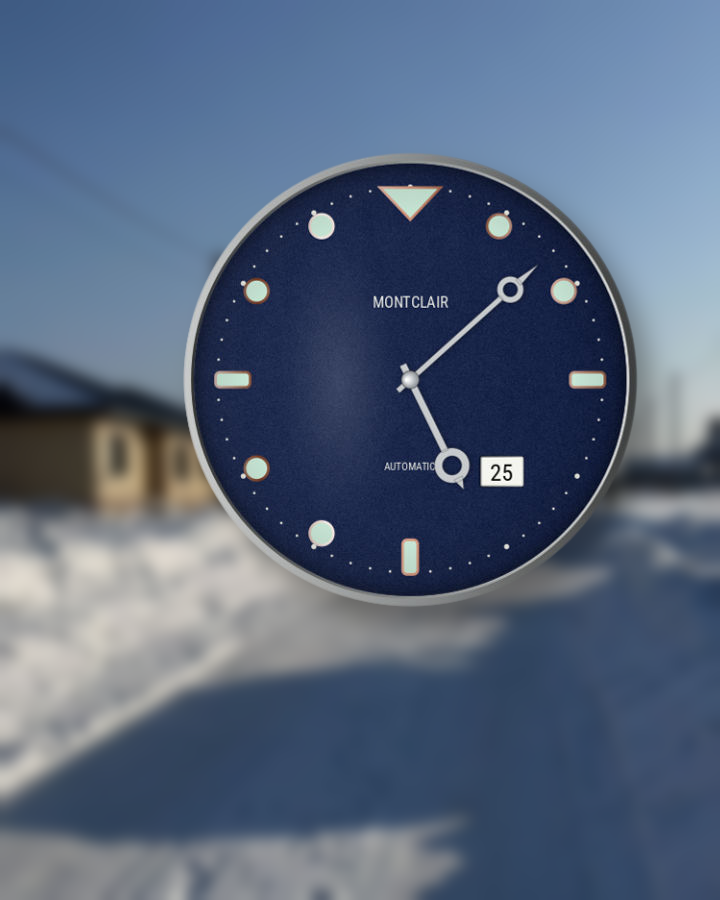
5:08
